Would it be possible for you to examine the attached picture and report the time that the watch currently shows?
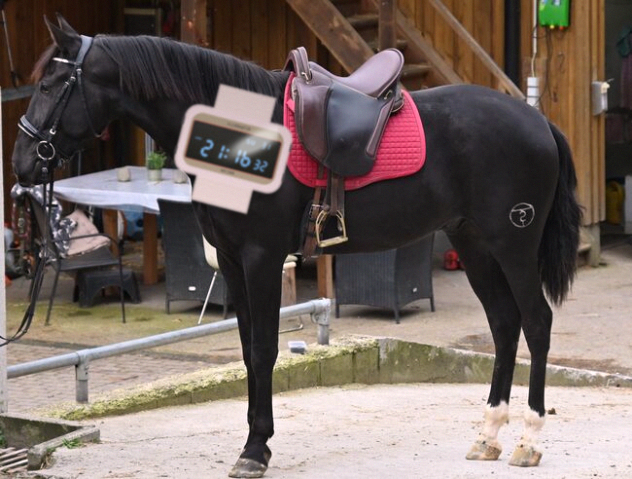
21:16:32
